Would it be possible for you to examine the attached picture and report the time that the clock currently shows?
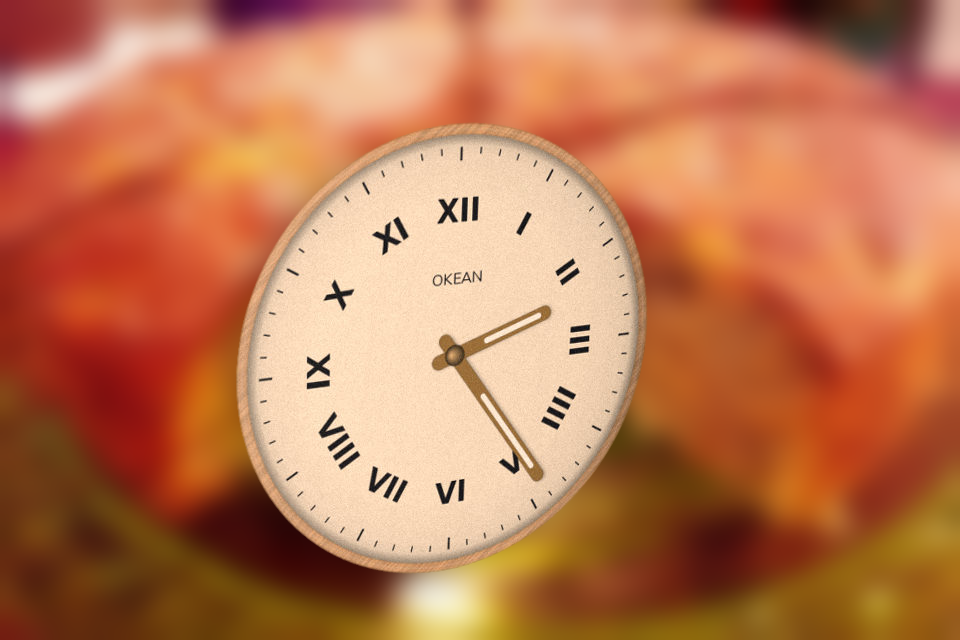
2:24
